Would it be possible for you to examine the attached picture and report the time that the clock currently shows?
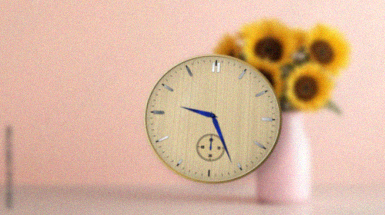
9:26
